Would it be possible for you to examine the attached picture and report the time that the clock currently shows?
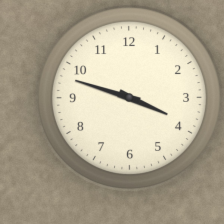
3:48
